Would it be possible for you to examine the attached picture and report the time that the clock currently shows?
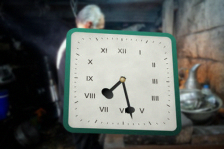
7:28
